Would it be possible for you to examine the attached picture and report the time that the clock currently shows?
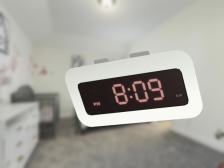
8:09
